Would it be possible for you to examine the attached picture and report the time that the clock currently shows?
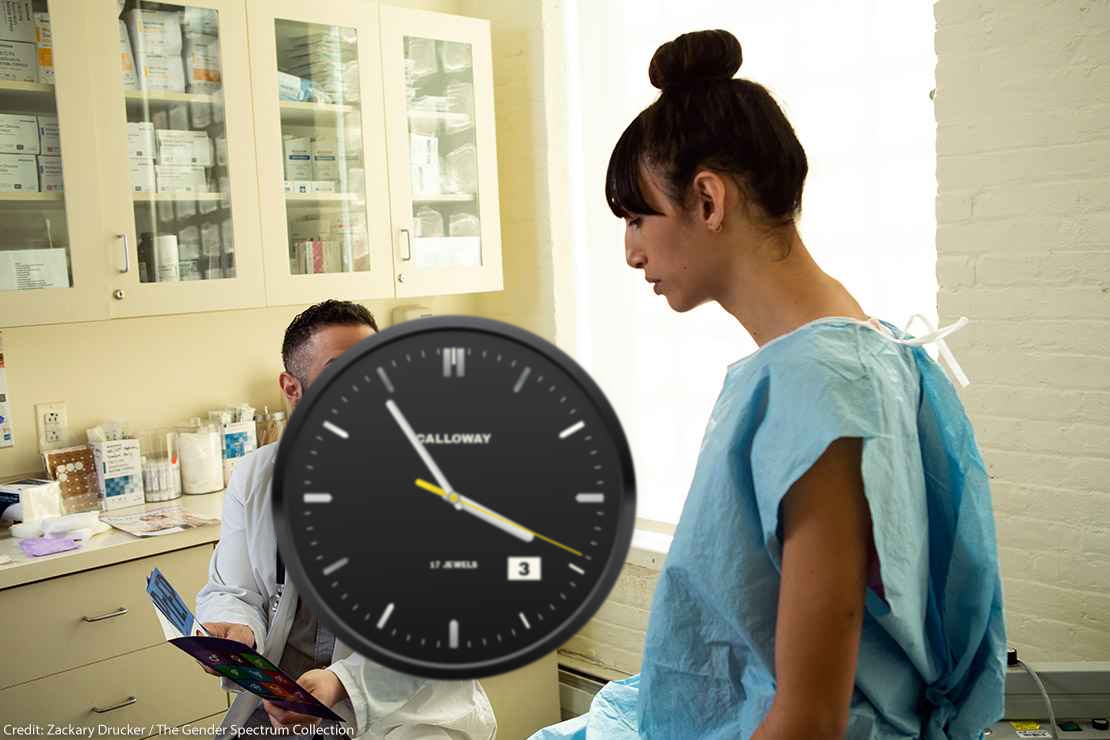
3:54:19
